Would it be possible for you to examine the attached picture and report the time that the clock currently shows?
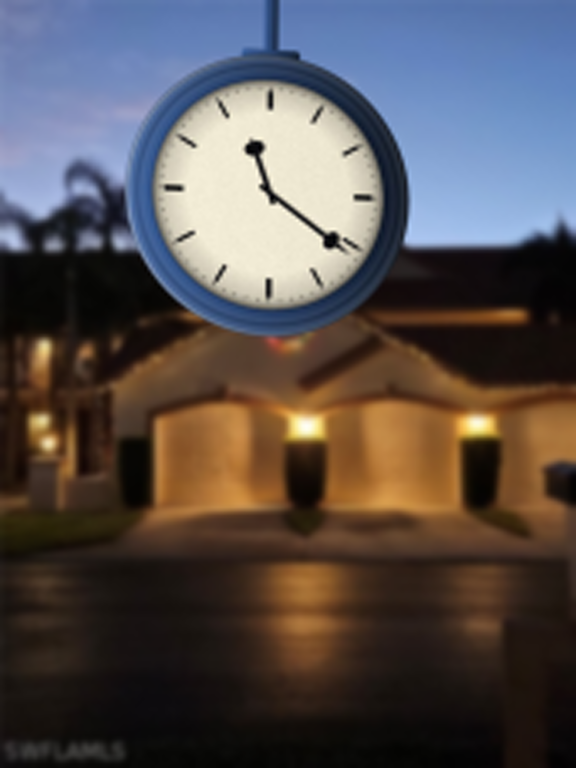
11:21
